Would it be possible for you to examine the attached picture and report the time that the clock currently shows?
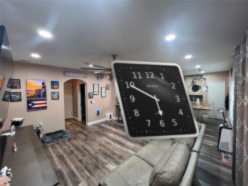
5:50
